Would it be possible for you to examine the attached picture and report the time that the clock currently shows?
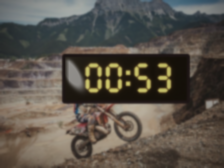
0:53
